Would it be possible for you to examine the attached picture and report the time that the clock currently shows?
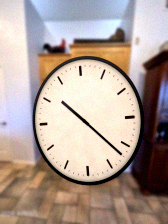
10:22
